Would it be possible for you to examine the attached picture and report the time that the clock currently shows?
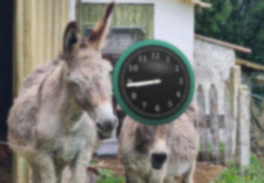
8:44
